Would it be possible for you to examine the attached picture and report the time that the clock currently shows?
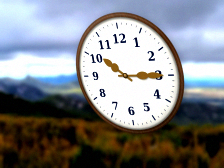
10:15
